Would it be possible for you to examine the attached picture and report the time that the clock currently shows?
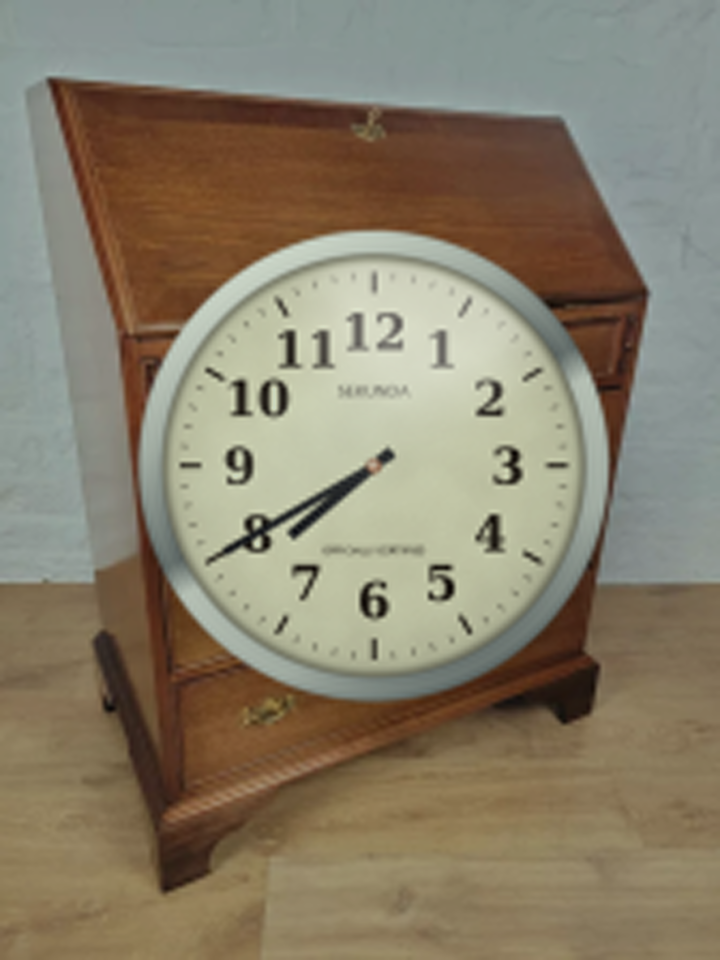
7:40
